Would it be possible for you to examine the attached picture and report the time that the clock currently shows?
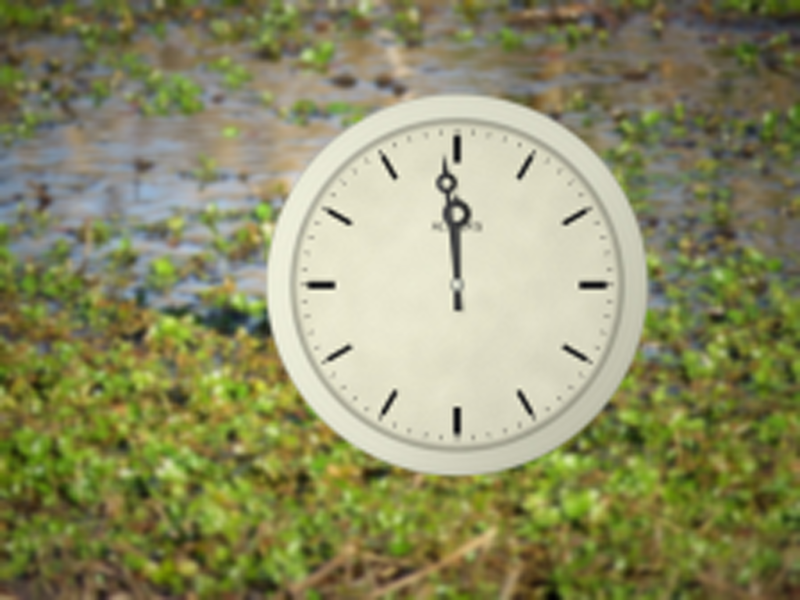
11:59
